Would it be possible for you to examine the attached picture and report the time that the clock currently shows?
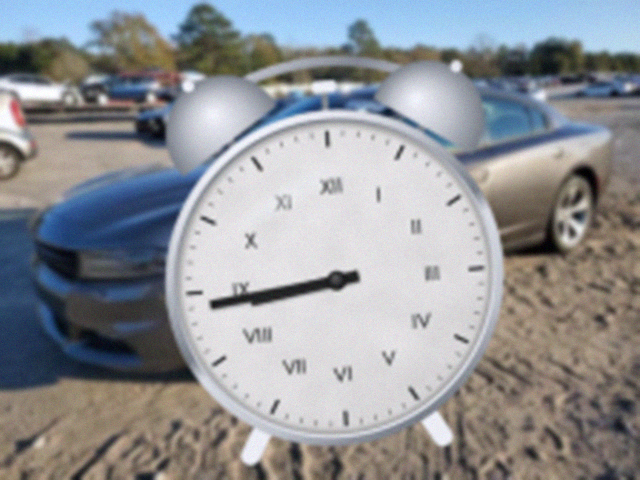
8:44
